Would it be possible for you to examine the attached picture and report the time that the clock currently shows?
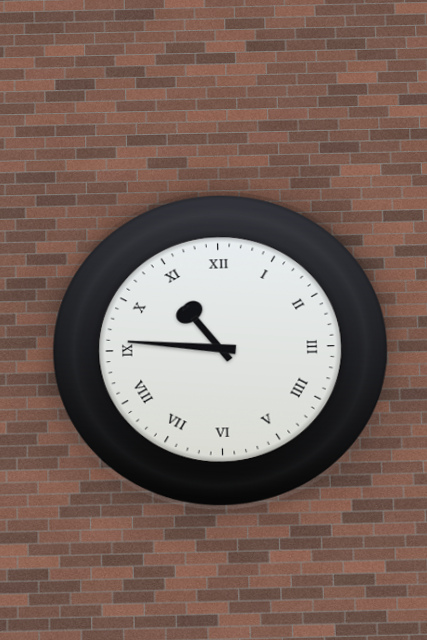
10:46
